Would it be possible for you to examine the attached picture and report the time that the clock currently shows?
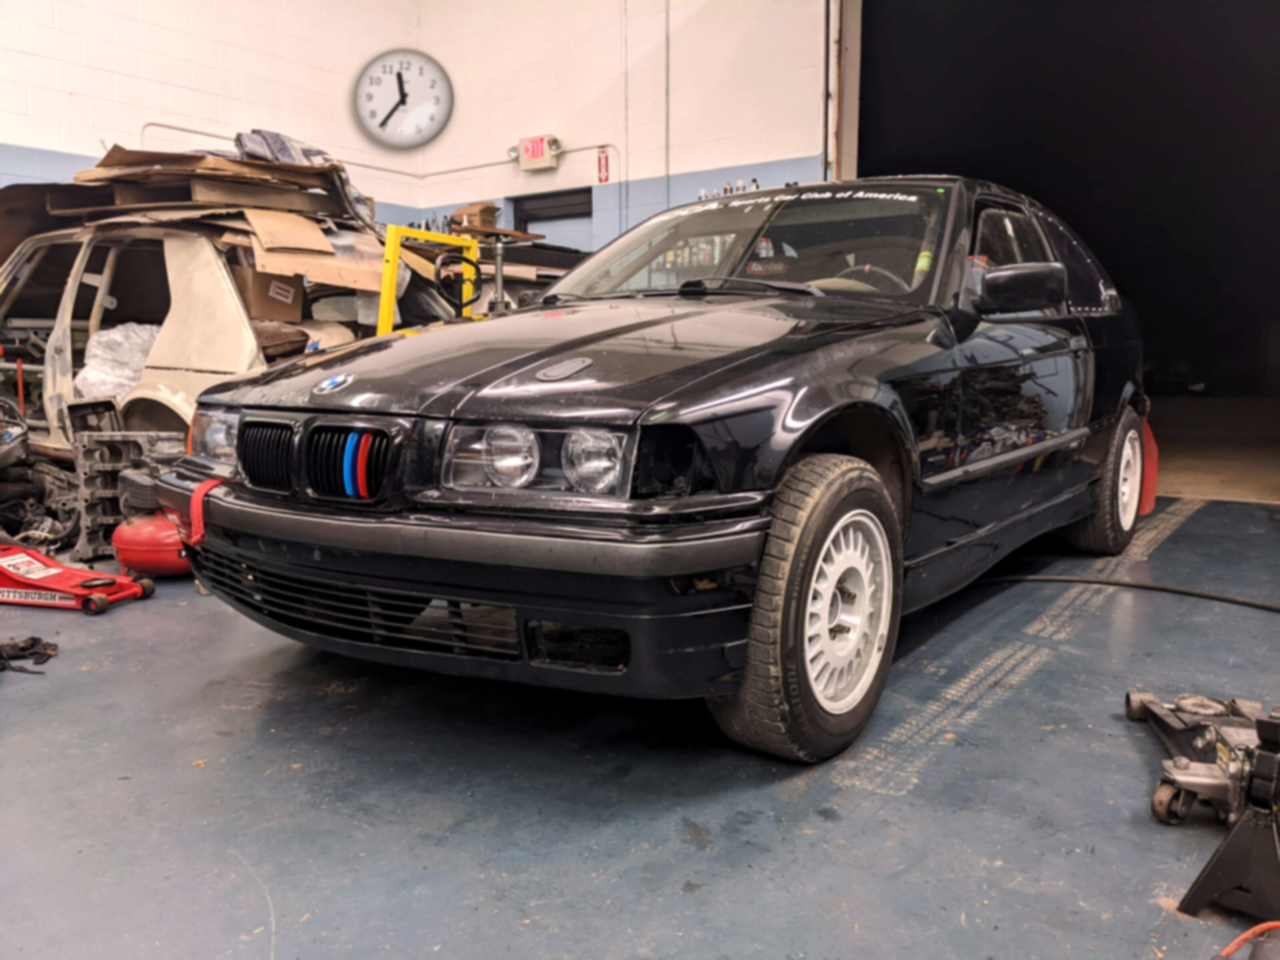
11:36
